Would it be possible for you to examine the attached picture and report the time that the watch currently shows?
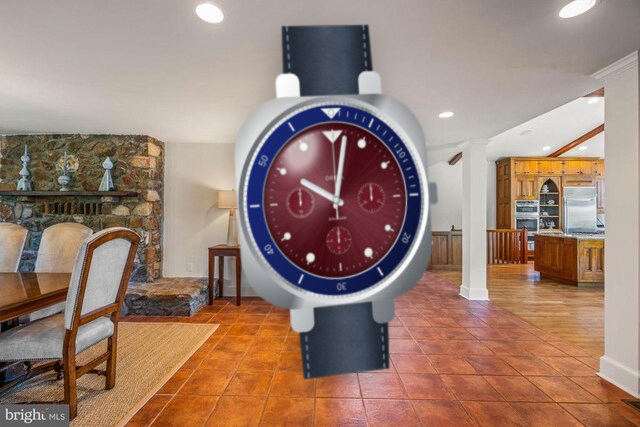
10:02
